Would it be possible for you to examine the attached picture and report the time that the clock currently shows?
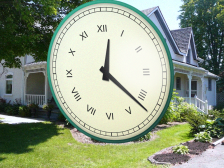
12:22
